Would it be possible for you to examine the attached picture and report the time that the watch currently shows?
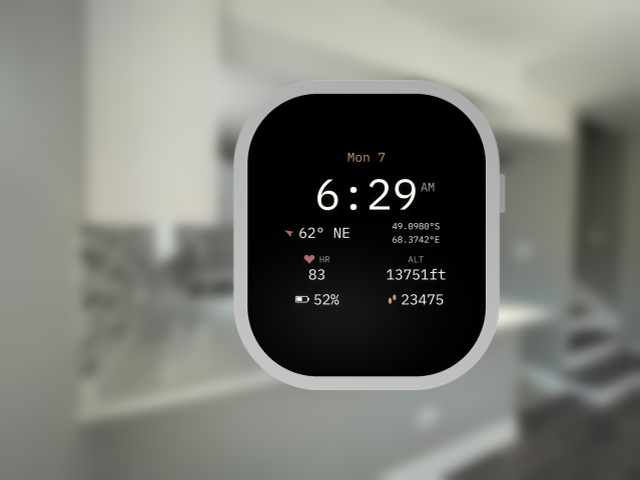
6:29
